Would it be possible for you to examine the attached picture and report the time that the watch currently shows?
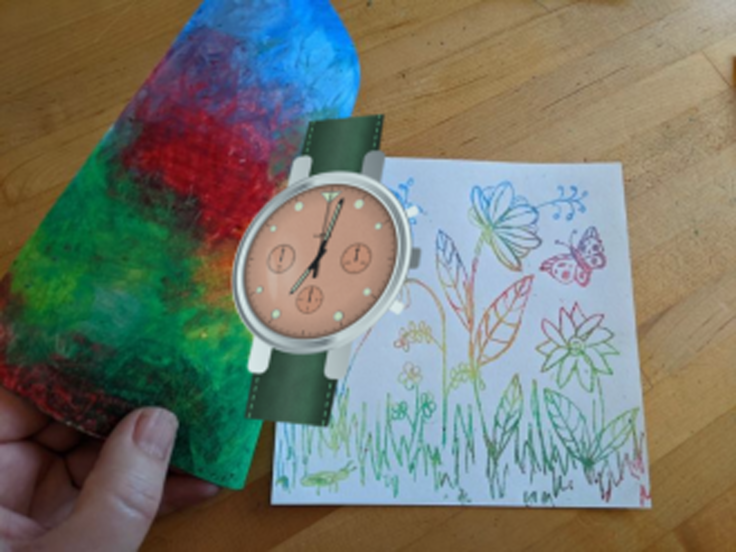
7:02
